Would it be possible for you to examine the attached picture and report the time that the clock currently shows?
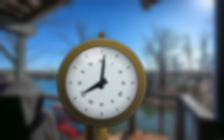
8:01
